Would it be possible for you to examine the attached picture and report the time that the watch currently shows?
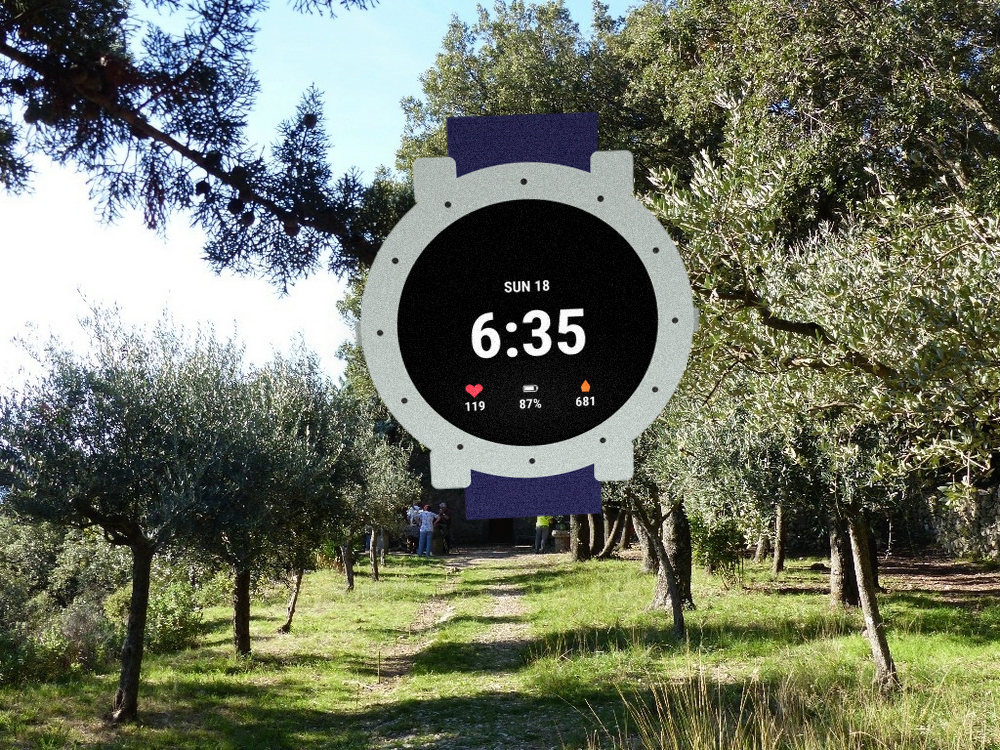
6:35
